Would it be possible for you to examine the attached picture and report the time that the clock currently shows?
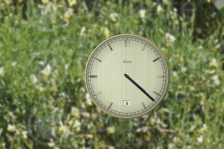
4:22
